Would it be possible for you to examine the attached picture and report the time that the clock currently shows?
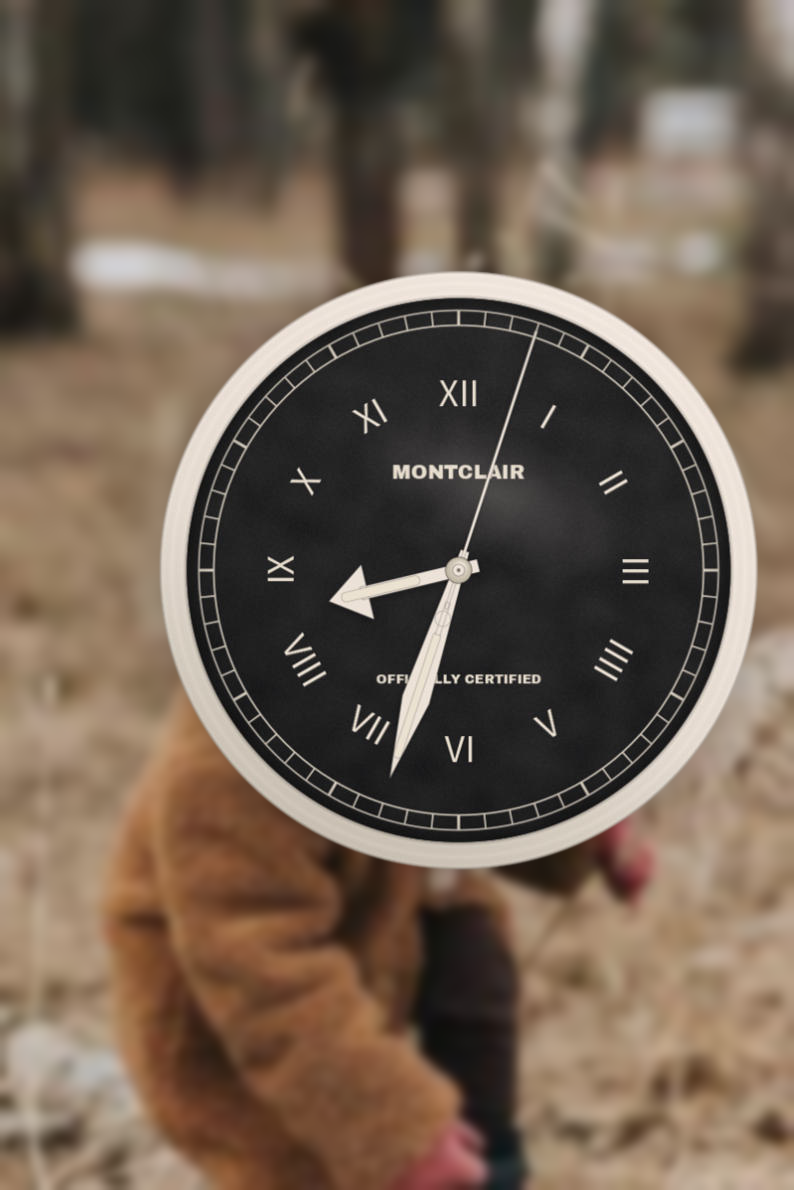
8:33:03
